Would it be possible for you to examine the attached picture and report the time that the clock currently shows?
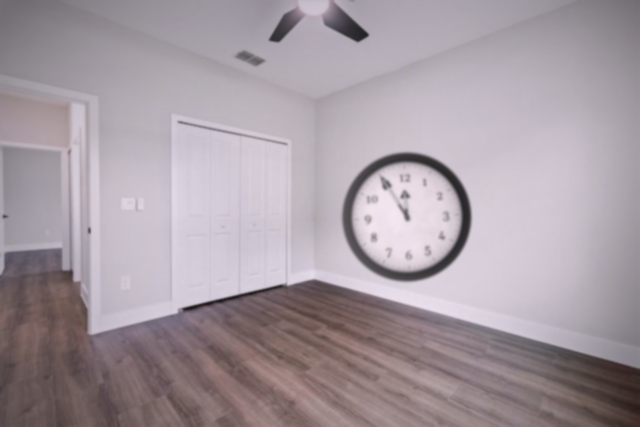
11:55
